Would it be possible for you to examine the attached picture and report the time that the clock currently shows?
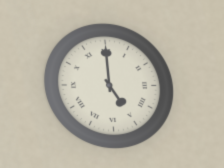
5:00
